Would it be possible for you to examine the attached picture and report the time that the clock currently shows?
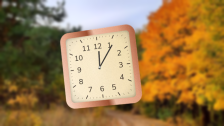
12:06
